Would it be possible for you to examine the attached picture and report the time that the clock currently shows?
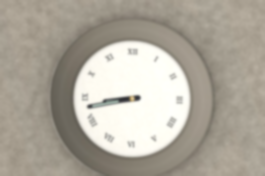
8:43
